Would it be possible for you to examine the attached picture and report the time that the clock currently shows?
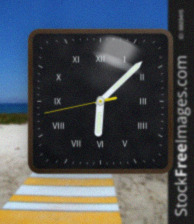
6:07:43
